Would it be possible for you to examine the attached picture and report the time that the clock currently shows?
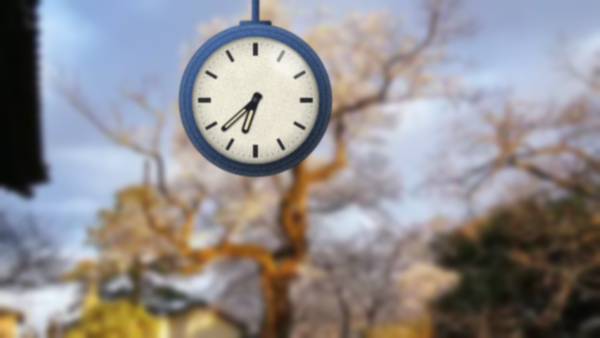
6:38
